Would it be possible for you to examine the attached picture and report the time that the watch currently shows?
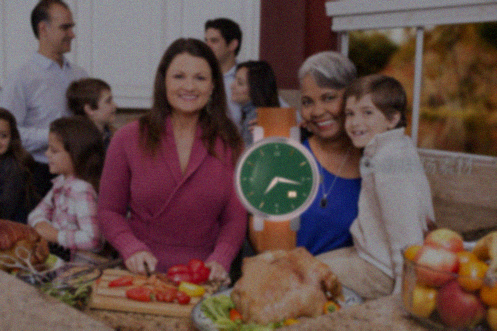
7:17
